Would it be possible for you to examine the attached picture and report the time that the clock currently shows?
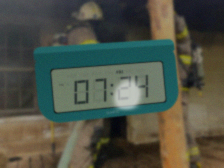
7:24
